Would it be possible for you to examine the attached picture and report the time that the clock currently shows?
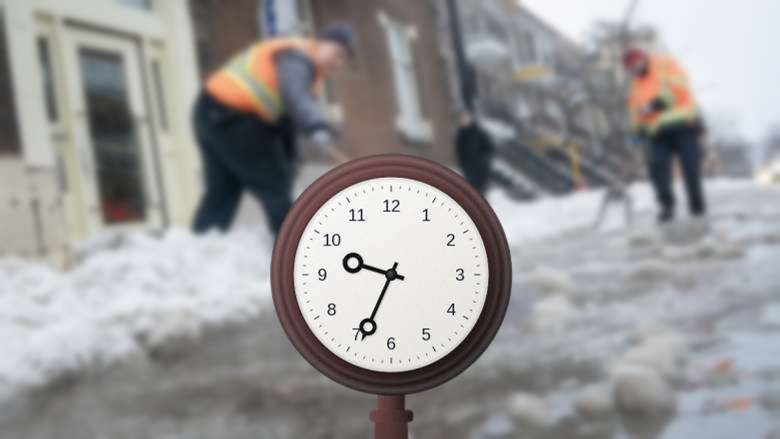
9:34
